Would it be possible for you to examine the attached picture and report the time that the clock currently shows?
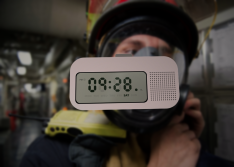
9:28
